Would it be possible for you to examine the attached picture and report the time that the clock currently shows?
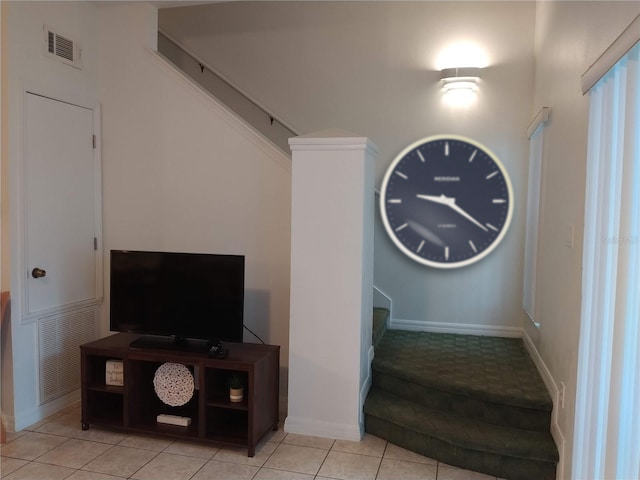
9:21
